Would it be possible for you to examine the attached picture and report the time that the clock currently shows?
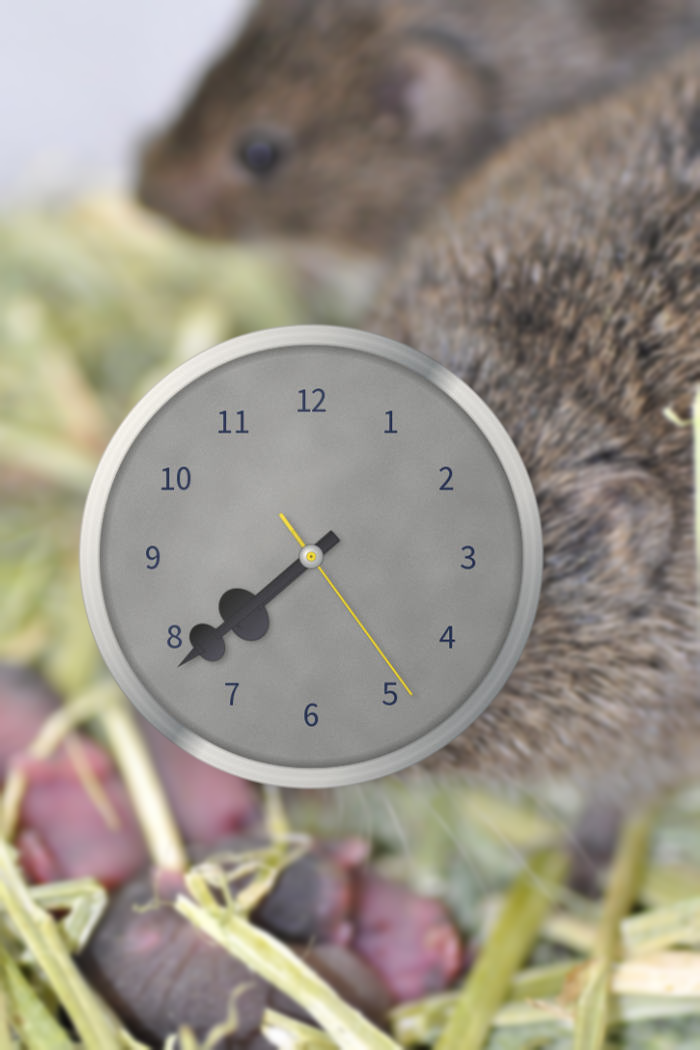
7:38:24
